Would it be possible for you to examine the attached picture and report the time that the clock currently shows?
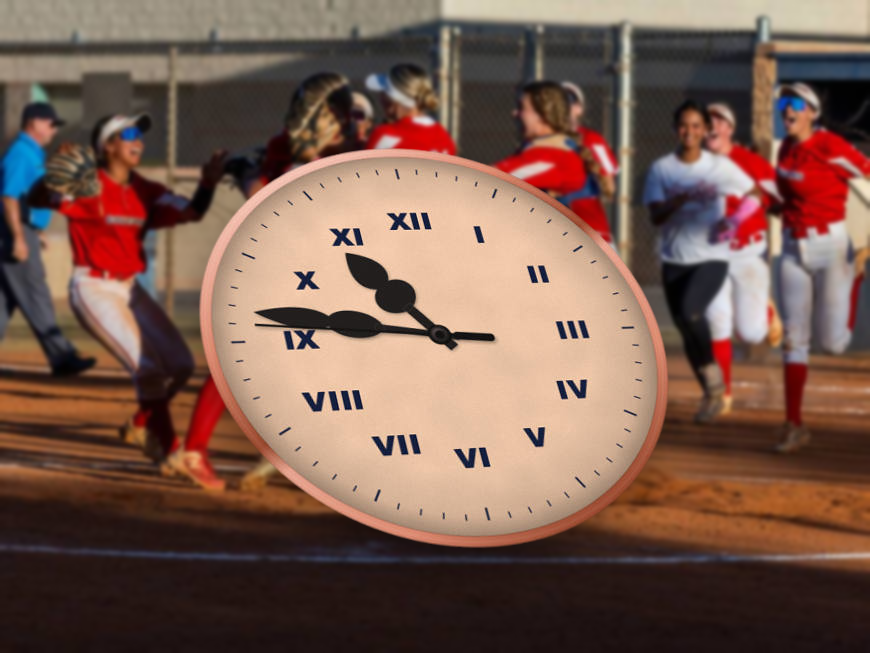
10:46:46
